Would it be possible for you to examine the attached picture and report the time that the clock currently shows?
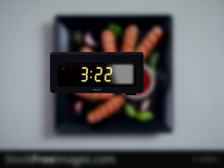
3:22
